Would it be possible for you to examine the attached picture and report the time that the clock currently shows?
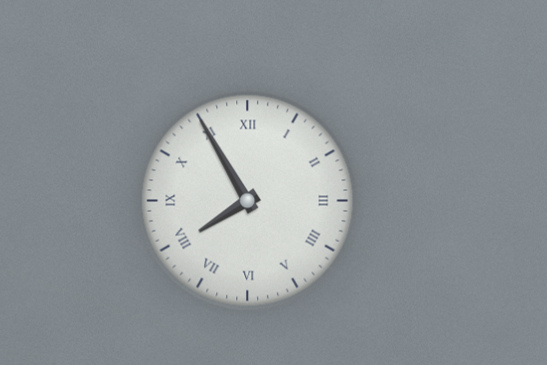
7:55
